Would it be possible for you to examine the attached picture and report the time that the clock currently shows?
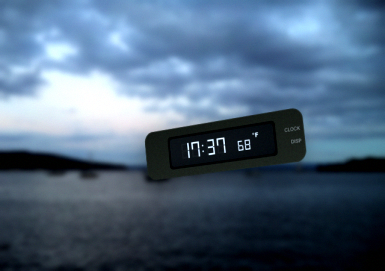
17:37
